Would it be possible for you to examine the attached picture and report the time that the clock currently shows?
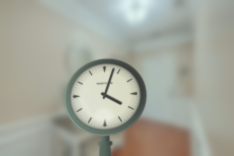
4:03
